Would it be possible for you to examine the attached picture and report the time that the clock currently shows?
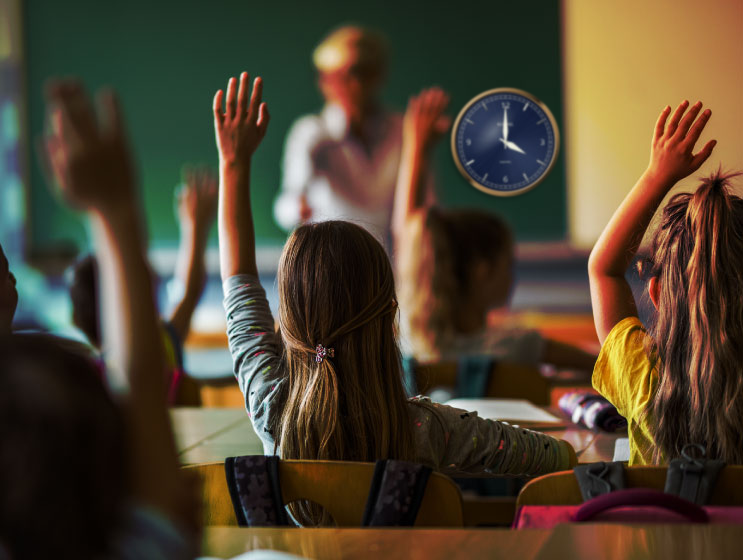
4:00
